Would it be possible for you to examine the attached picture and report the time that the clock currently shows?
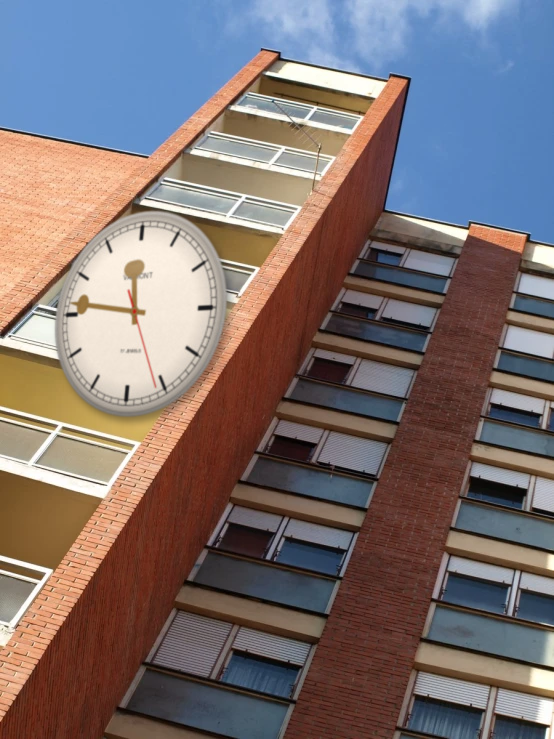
11:46:26
